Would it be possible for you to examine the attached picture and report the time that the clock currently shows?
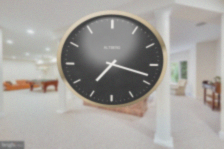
7:18
